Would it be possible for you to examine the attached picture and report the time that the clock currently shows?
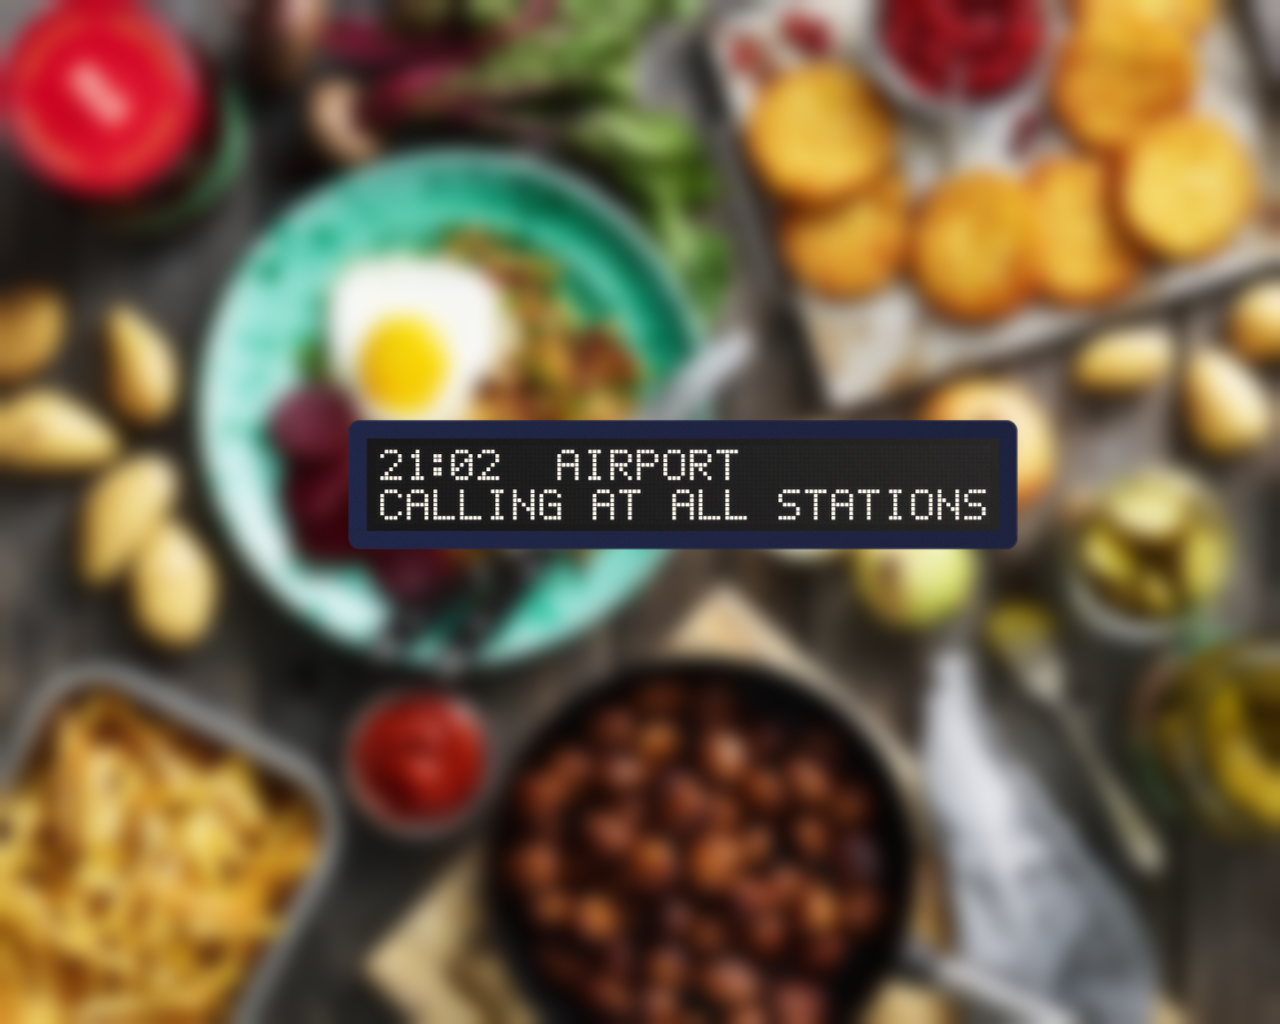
21:02
